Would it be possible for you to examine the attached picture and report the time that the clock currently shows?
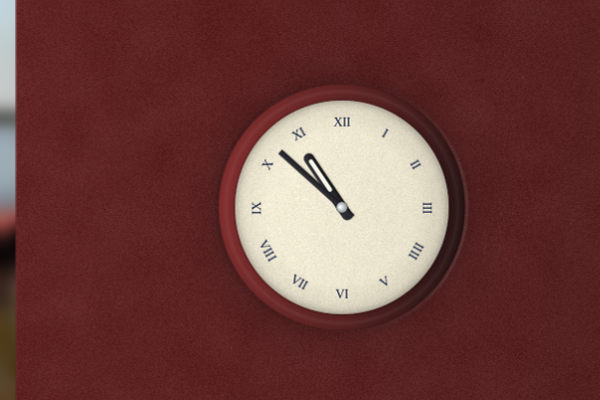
10:52
